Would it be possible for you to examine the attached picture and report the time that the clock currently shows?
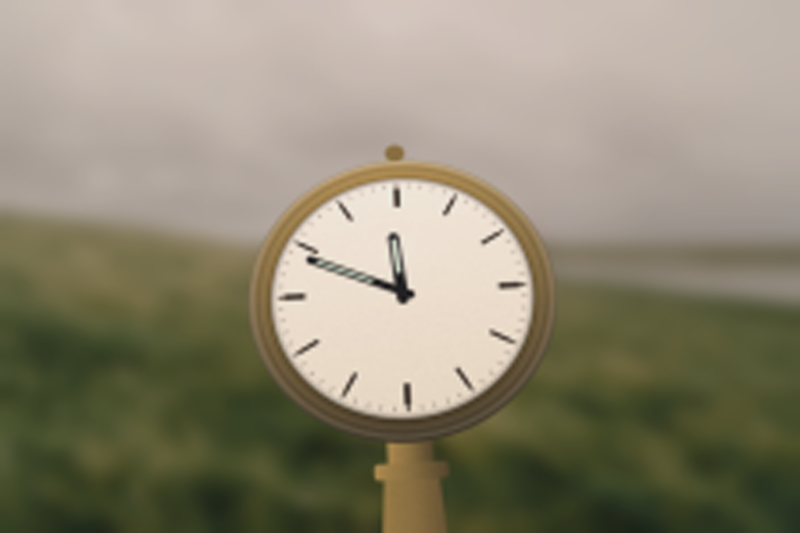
11:49
